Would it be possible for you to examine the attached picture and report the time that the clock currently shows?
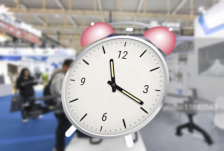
11:19
